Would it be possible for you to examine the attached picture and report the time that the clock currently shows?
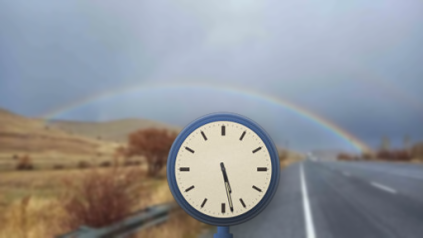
5:28
